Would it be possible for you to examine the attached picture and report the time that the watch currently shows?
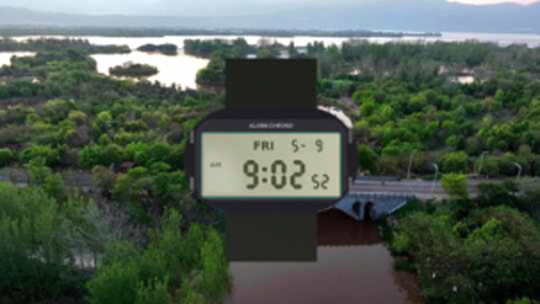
9:02:52
